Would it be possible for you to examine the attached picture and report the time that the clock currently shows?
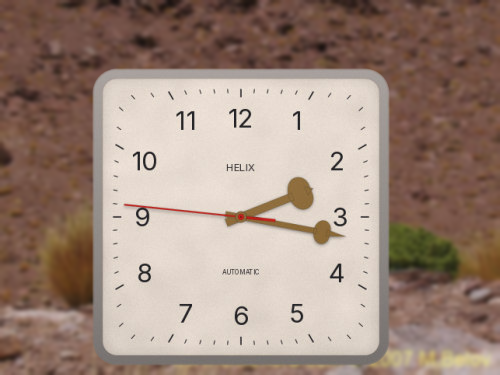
2:16:46
